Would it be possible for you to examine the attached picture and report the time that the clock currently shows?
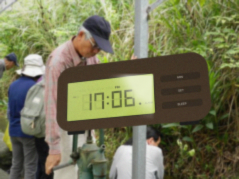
17:06
